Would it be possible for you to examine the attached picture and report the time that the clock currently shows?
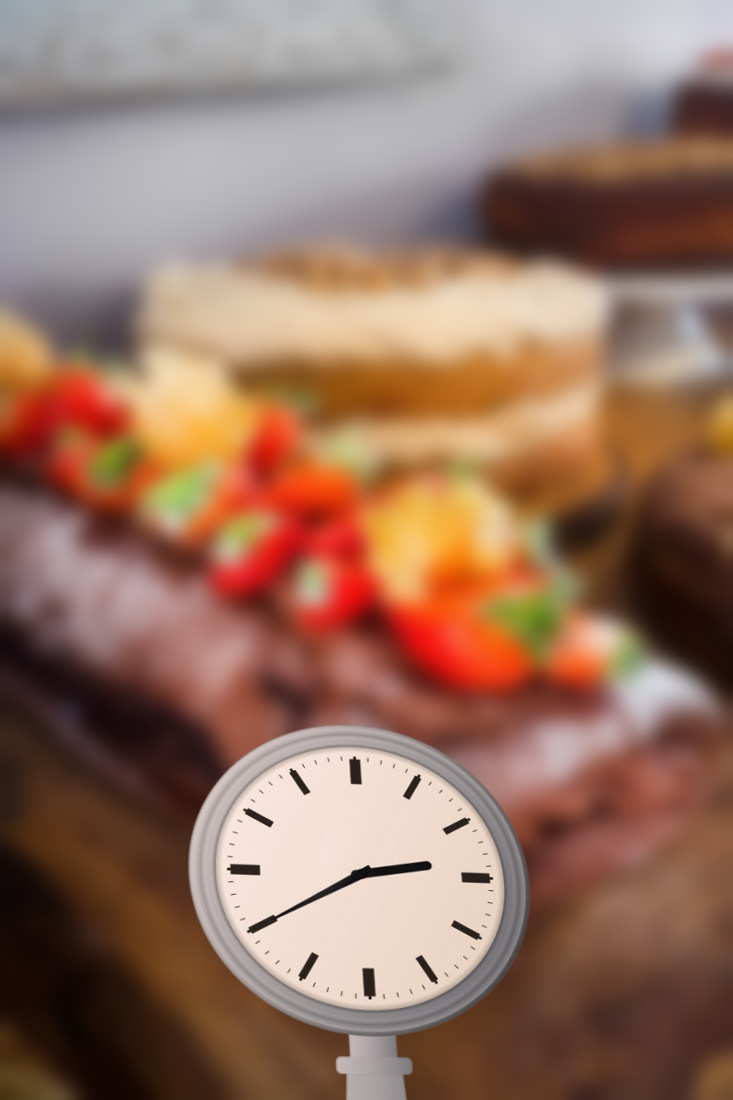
2:40
